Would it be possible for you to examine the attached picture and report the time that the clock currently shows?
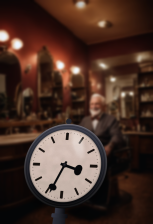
3:34
